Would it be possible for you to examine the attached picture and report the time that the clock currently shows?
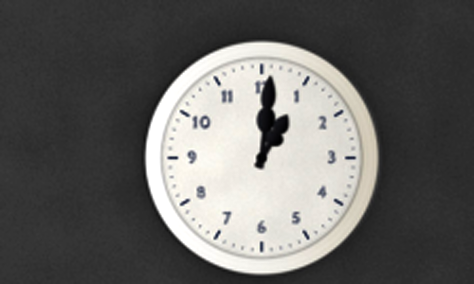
1:01
